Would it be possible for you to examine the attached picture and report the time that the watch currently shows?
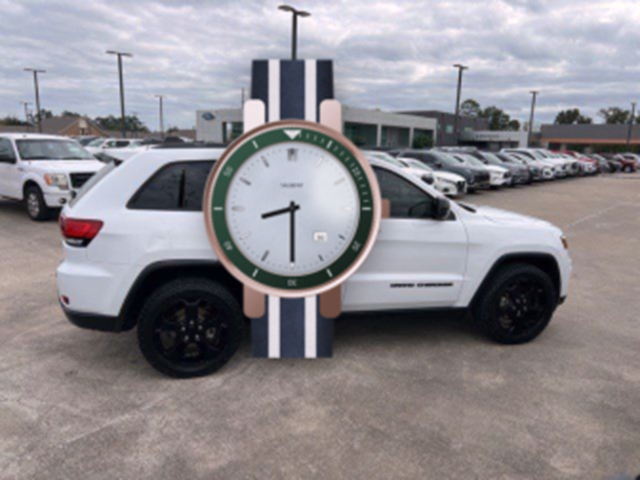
8:30
